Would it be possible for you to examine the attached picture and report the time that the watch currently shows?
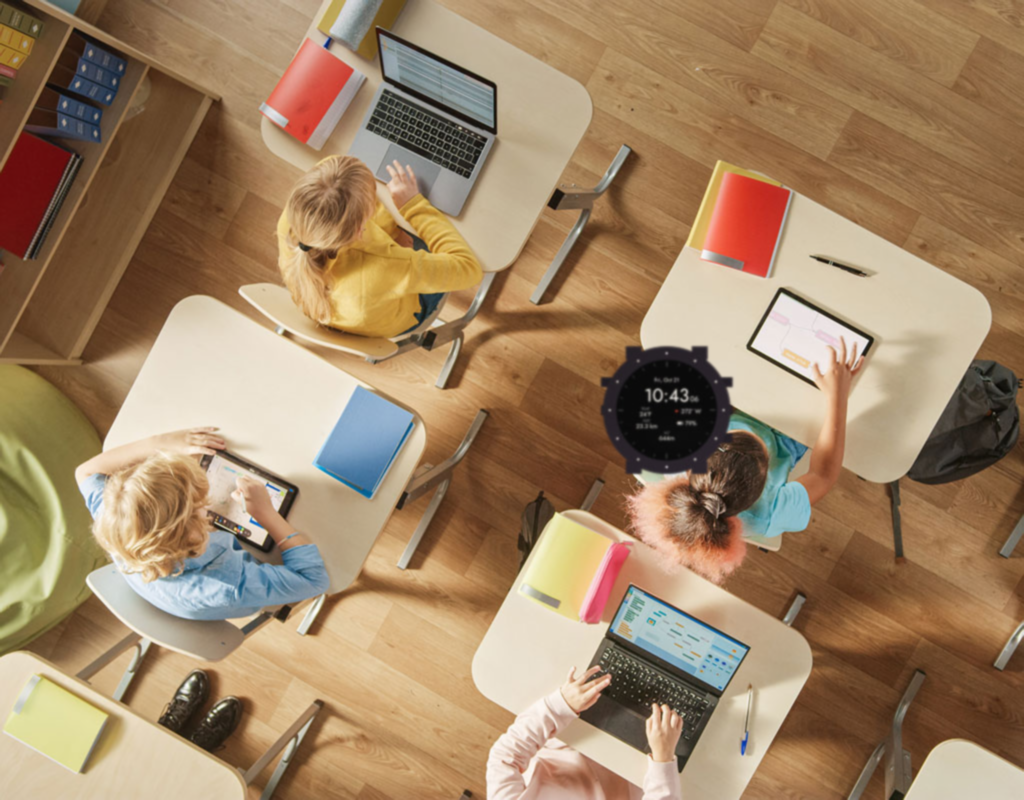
10:43
